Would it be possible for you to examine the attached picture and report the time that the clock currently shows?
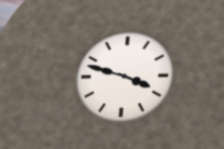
3:48
